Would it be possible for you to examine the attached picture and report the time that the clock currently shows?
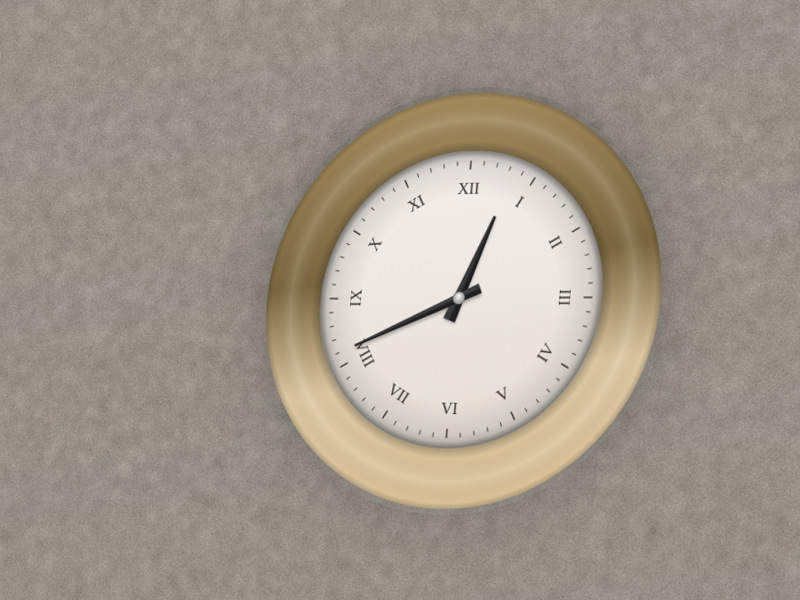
12:41
